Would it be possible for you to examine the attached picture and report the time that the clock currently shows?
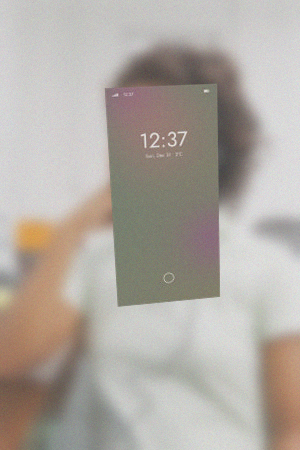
12:37
